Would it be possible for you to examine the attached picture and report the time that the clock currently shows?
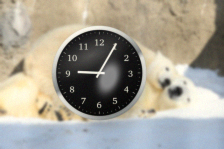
9:05
